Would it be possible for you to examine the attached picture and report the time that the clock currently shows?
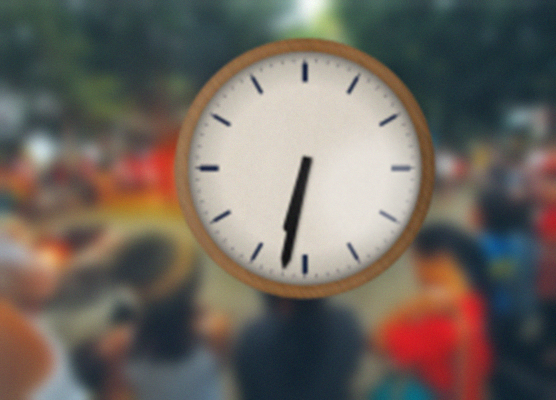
6:32
